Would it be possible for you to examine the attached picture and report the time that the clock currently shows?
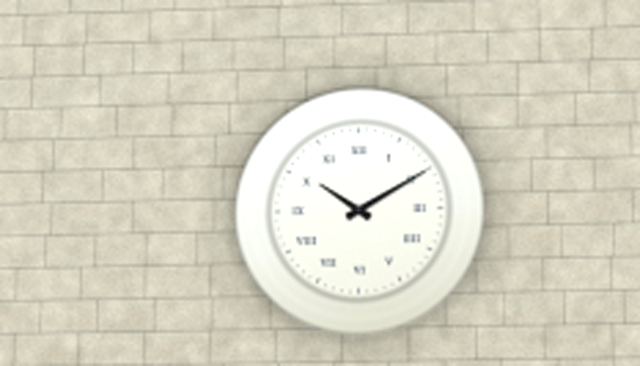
10:10
